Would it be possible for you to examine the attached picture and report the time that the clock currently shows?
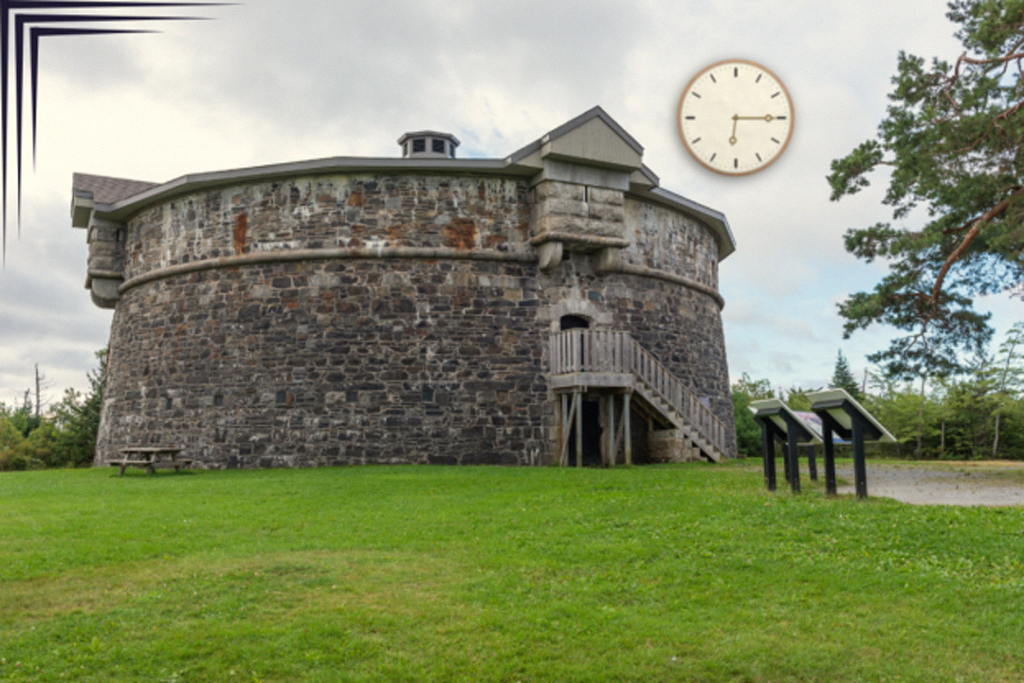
6:15
